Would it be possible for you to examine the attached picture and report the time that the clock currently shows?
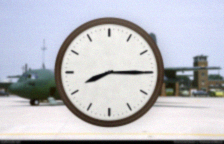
8:15
